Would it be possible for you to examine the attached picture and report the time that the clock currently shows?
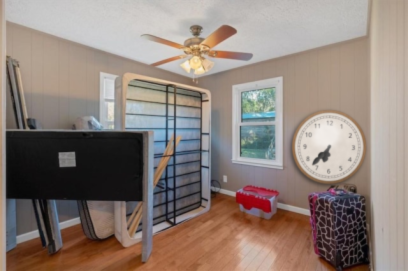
6:37
